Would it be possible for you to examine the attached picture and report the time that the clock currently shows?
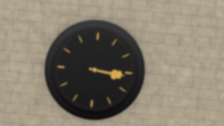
3:16
